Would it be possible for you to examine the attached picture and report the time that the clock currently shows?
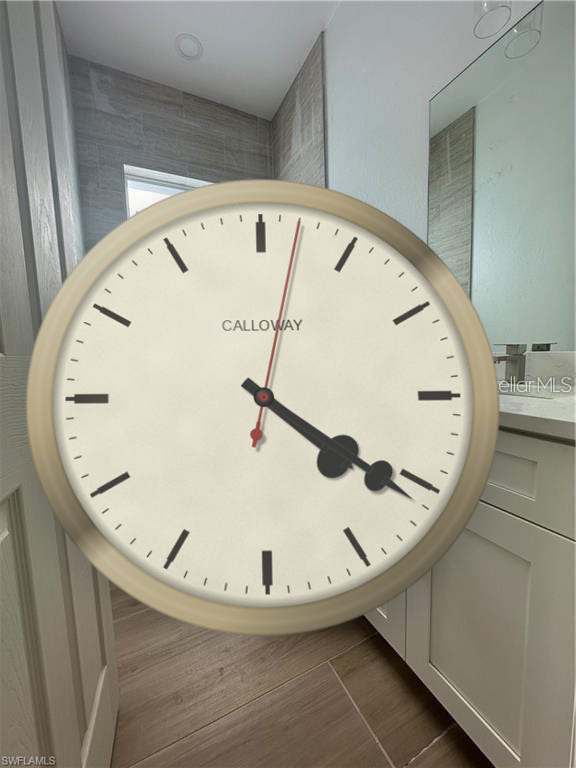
4:21:02
